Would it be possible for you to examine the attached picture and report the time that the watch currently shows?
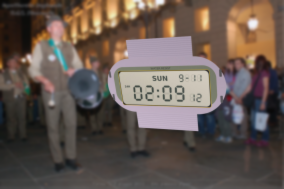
2:09
